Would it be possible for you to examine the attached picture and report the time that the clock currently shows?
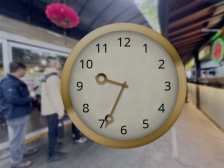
9:34
